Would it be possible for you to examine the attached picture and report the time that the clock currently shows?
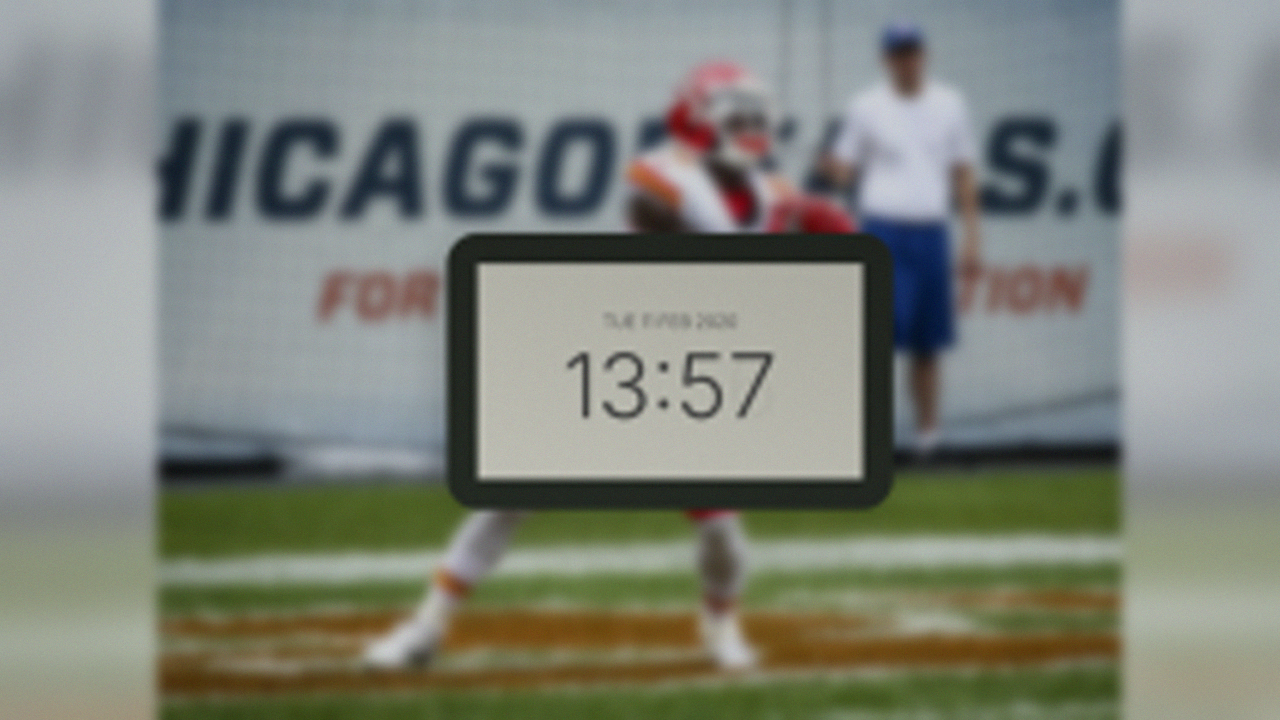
13:57
